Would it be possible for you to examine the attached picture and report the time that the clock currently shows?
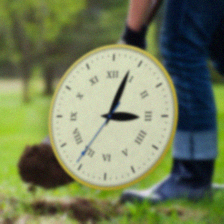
3:03:36
